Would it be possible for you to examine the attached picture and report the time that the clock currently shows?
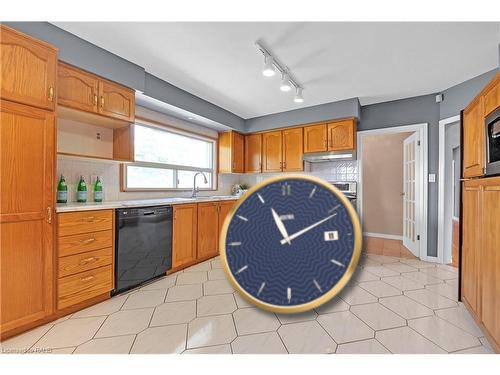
11:11
